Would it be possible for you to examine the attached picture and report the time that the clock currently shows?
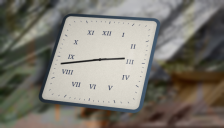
2:43
